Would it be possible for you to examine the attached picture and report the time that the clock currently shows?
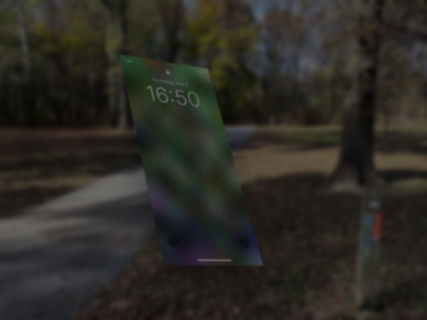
16:50
